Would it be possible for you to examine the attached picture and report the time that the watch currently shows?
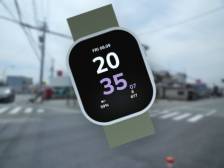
20:35
